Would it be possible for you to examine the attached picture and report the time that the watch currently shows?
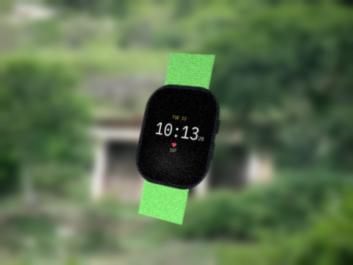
10:13
